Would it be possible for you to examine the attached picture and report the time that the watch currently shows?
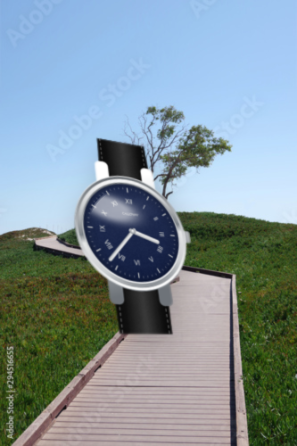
3:37
